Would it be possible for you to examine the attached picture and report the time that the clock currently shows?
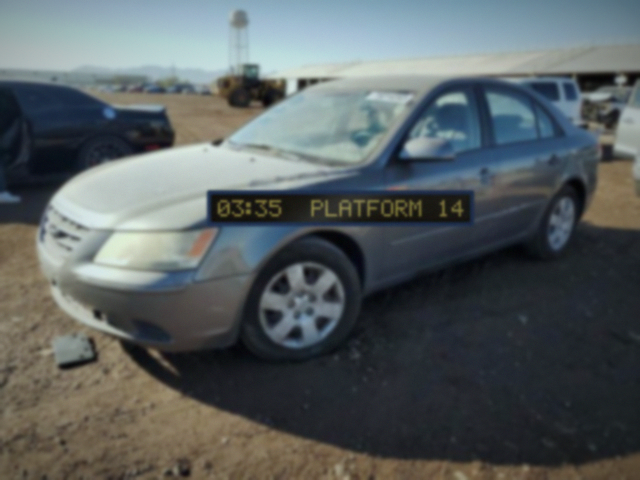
3:35
